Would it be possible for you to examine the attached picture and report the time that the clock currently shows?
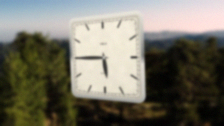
5:45
